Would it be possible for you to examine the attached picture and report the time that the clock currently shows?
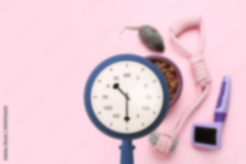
10:30
